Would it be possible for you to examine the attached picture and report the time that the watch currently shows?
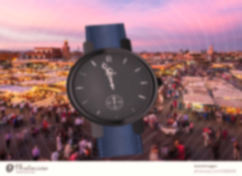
11:58
